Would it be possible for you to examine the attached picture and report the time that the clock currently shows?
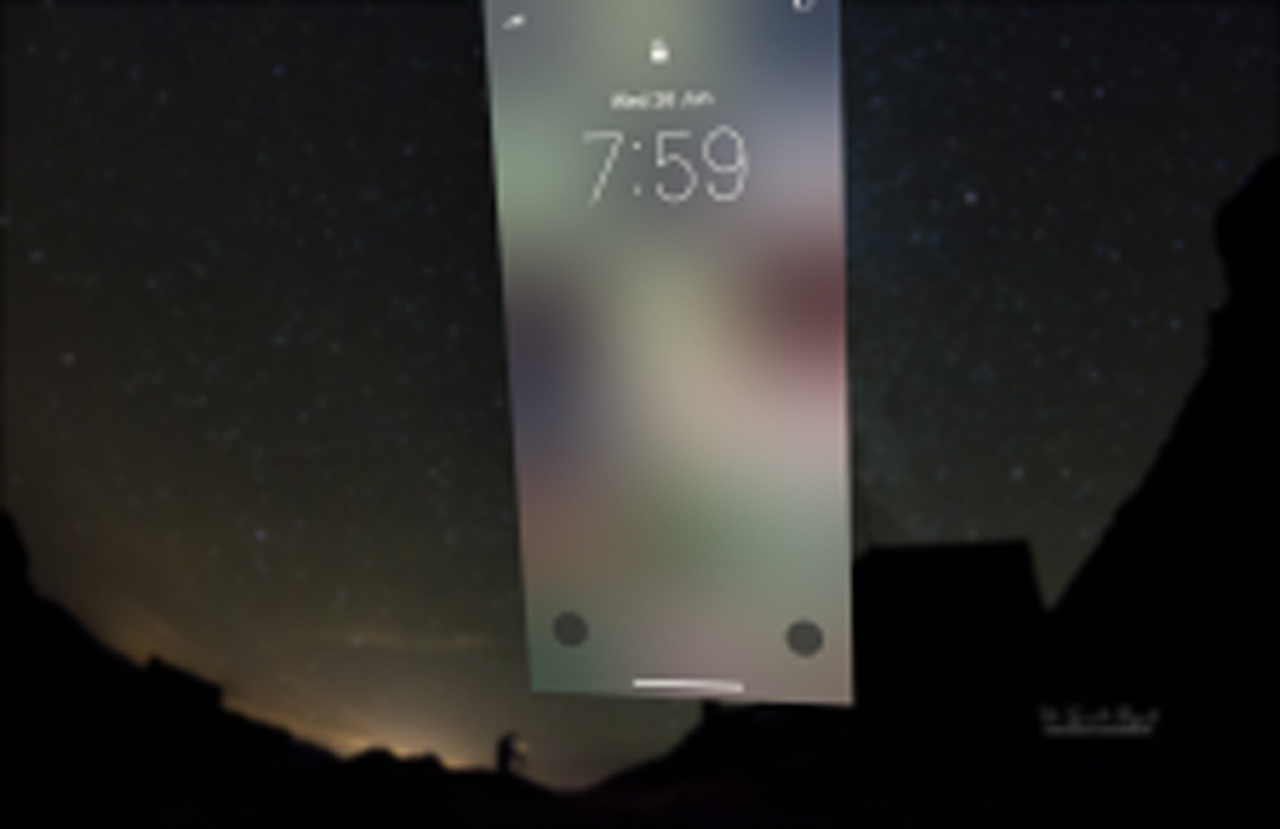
7:59
